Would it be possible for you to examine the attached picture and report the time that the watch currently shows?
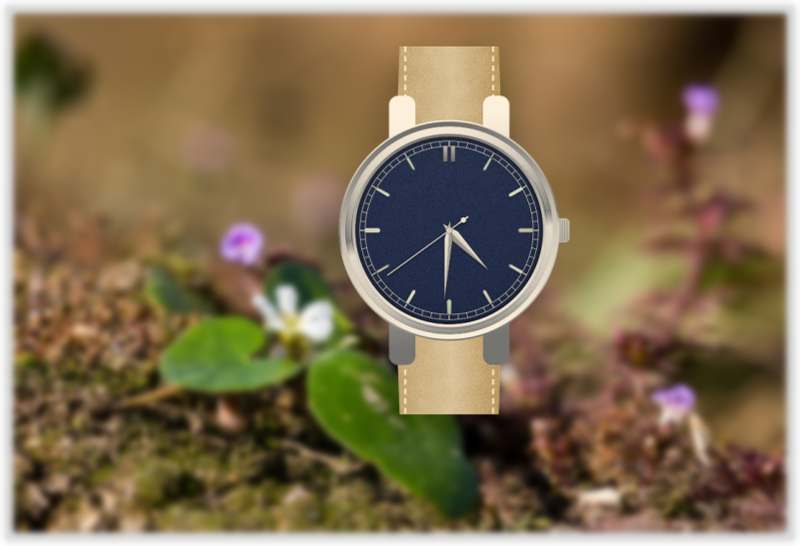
4:30:39
